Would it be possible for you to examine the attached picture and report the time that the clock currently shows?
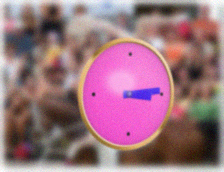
3:14
